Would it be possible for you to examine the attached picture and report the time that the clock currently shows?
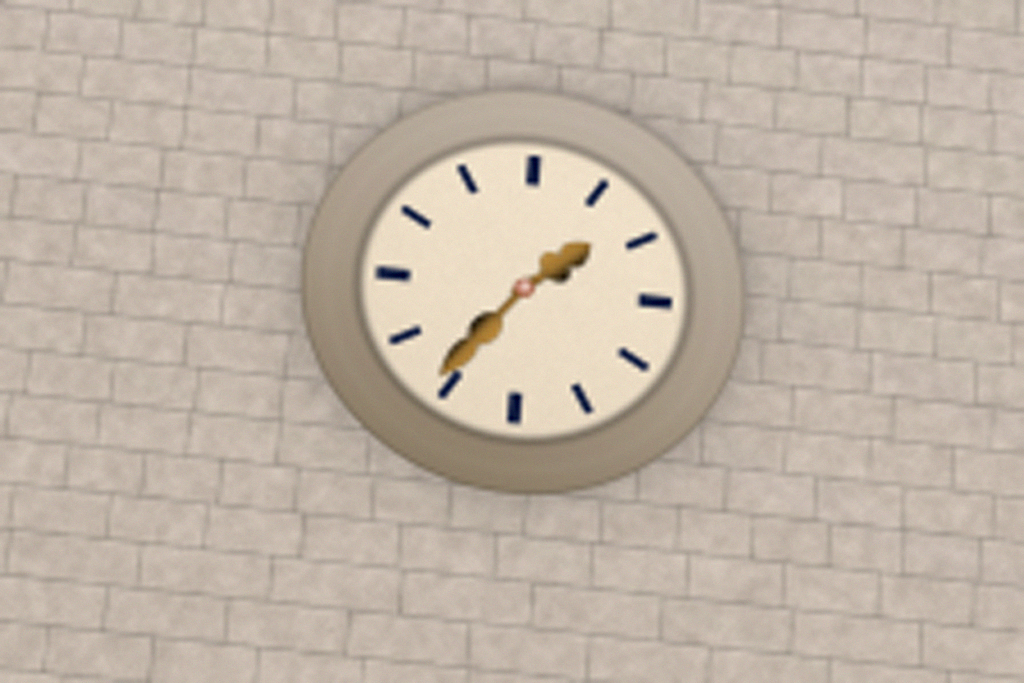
1:36
